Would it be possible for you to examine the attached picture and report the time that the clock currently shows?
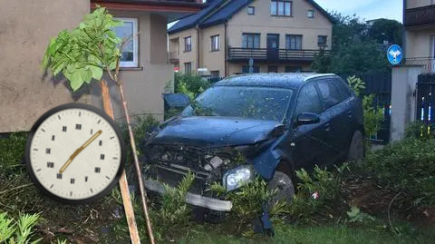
7:07
